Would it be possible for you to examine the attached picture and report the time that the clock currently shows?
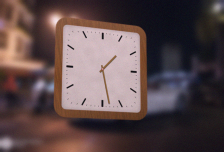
1:28
